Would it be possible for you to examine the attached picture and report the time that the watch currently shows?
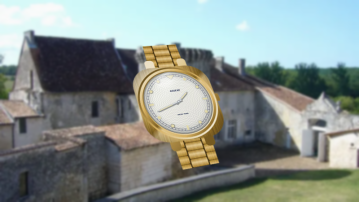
1:42
